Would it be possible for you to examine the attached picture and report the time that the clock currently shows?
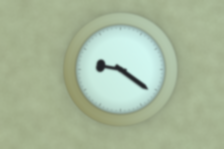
9:21
